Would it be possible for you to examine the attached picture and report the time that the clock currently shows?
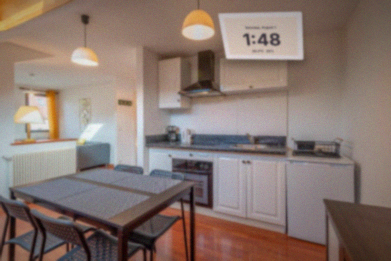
1:48
